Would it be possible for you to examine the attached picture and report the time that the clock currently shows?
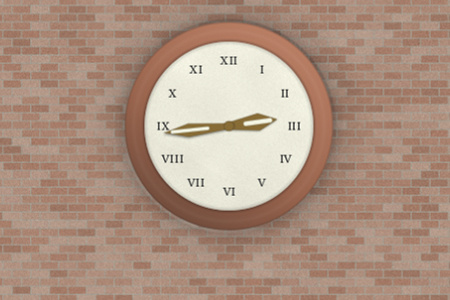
2:44
